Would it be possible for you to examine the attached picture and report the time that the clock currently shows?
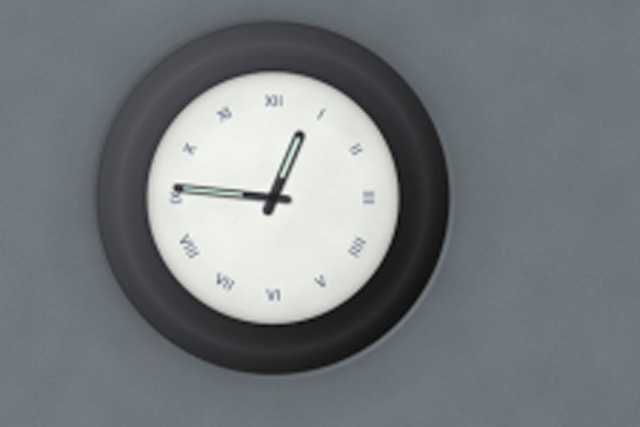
12:46
